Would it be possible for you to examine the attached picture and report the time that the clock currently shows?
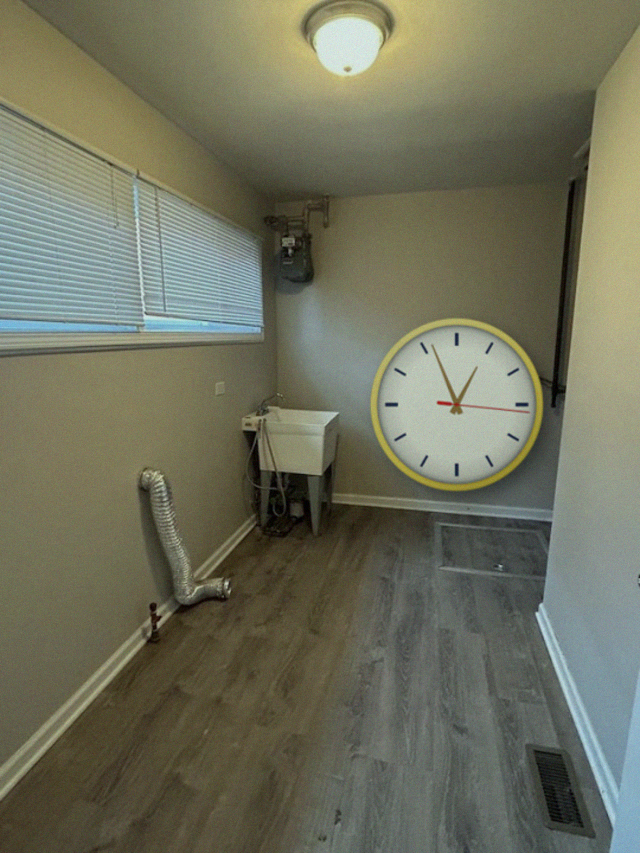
12:56:16
